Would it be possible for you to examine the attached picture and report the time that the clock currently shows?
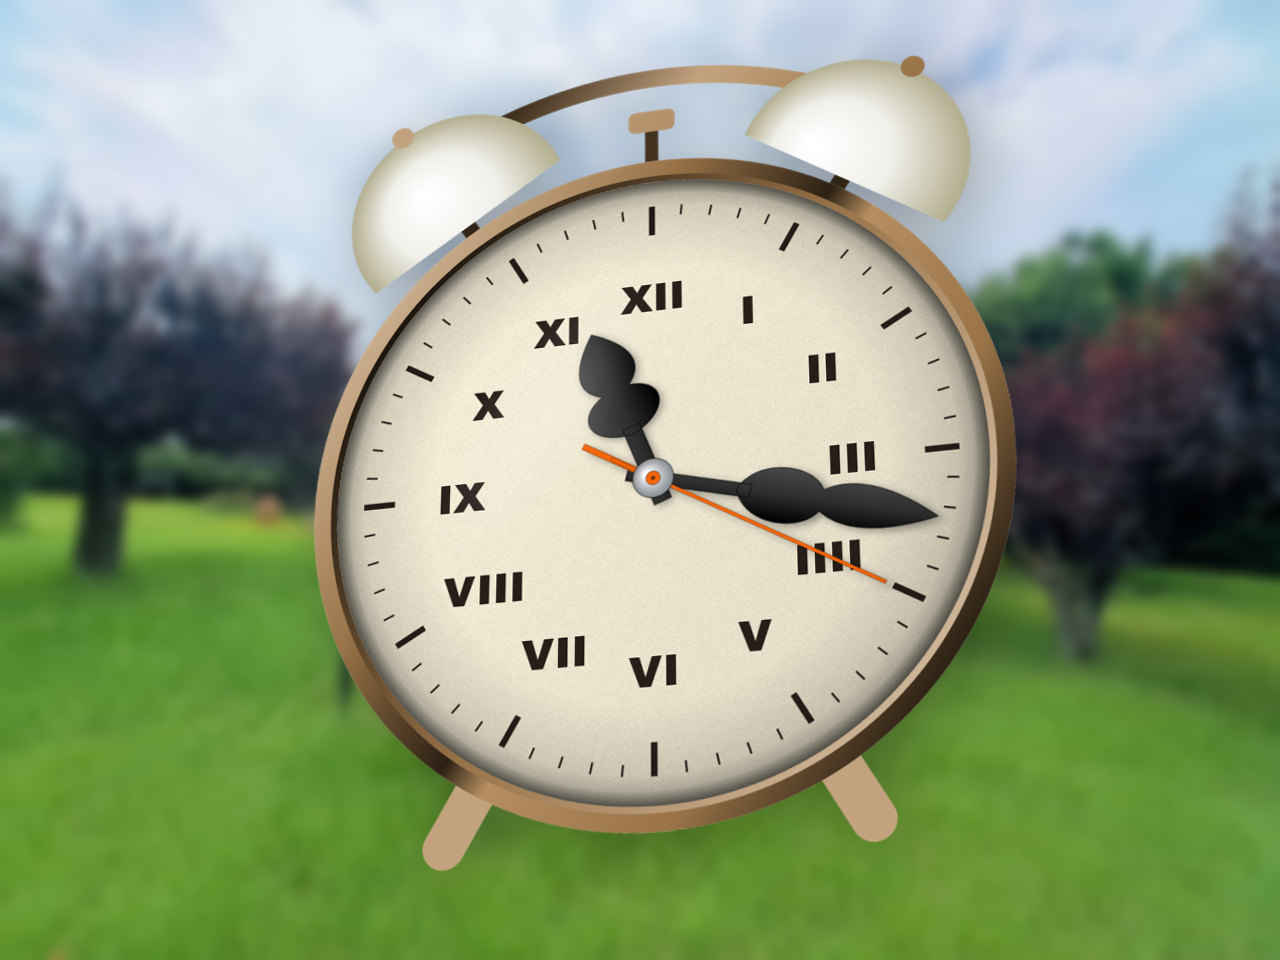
11:17:20
